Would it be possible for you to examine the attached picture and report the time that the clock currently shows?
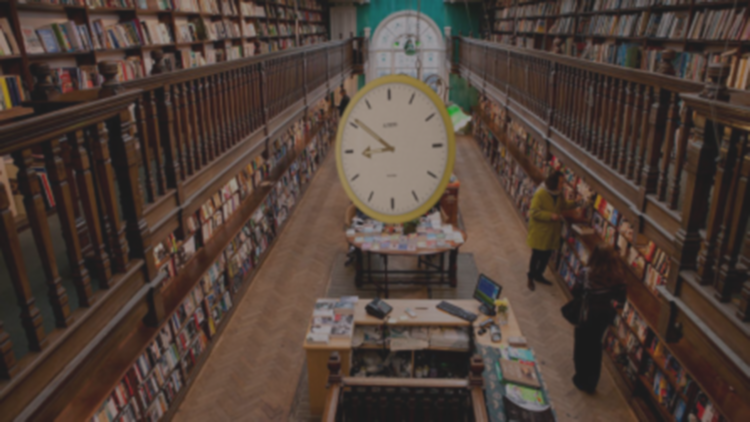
8:51
